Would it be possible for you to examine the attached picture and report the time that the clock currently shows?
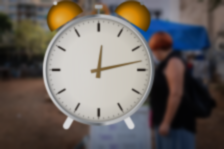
12:13
